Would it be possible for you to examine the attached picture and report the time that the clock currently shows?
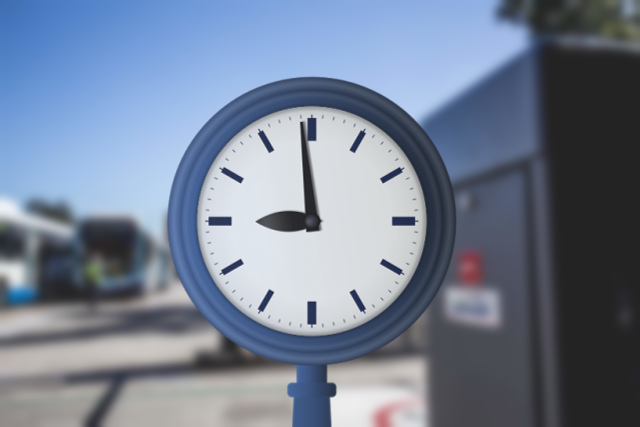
8:59
